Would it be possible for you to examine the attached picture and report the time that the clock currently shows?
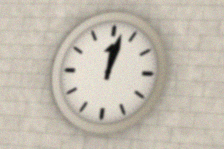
12:02
